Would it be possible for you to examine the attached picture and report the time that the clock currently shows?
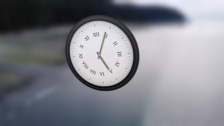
5:04
